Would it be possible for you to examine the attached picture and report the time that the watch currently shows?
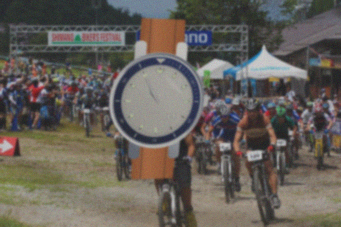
10:55
